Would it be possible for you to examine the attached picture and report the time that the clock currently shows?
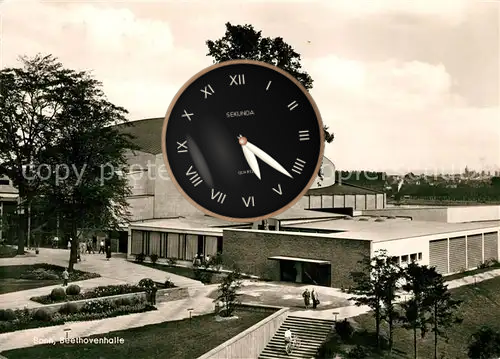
5:22
